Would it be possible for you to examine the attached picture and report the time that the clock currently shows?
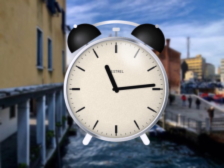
11:14
